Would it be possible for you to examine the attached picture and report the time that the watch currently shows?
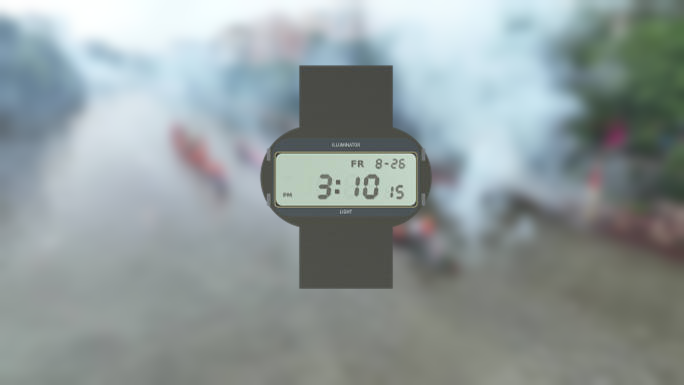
3:10:15
